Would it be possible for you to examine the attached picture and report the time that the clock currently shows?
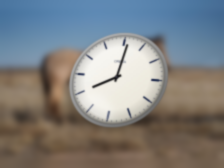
8:01
